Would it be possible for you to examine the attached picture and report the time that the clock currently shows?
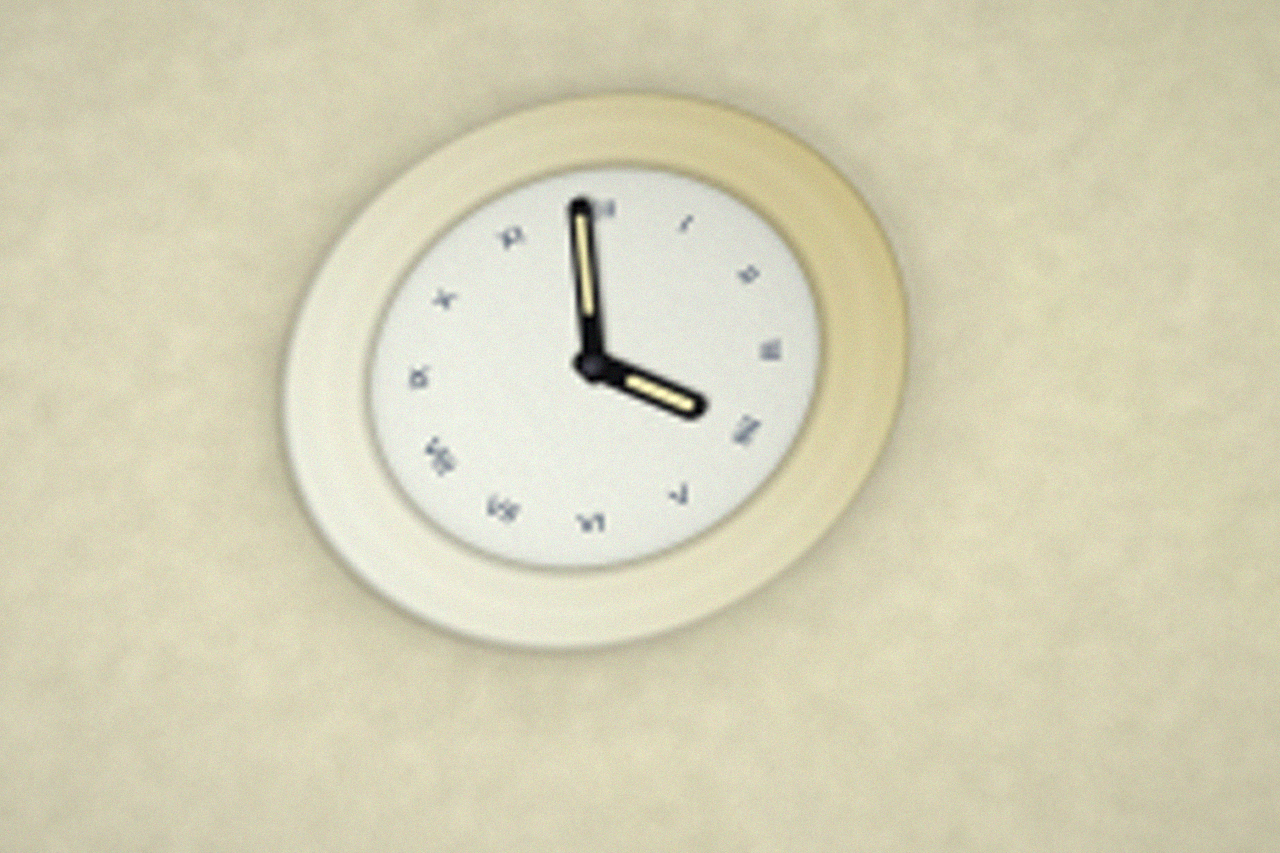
3:59
